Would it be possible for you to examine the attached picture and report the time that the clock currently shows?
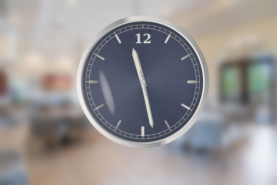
11:28
